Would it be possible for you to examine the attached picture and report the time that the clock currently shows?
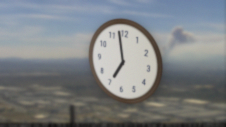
6:58
